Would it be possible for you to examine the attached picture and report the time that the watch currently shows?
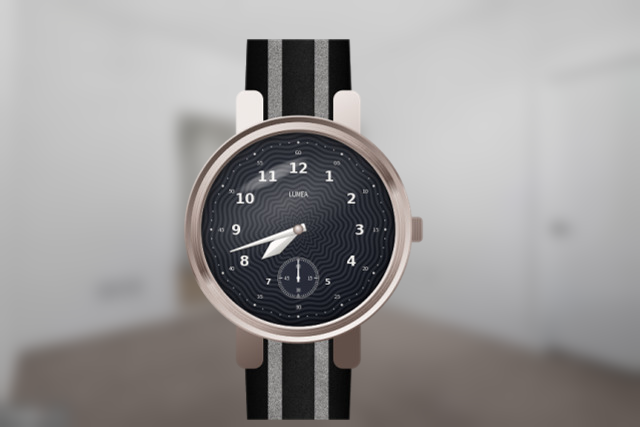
7:42
